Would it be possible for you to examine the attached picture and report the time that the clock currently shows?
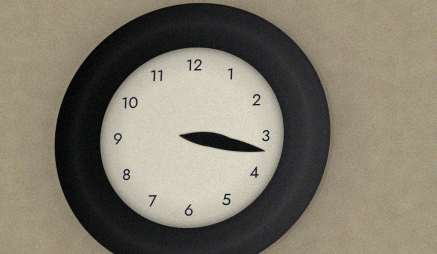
3:17
